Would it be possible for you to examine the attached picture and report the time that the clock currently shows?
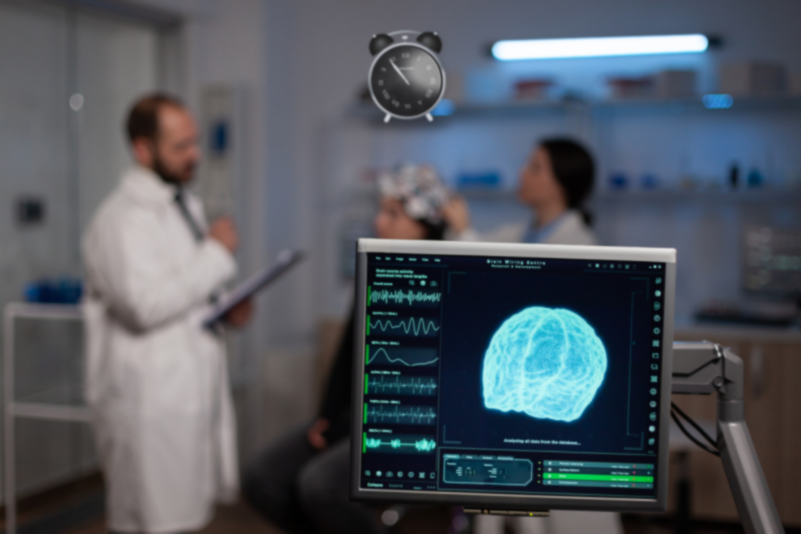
10:54
